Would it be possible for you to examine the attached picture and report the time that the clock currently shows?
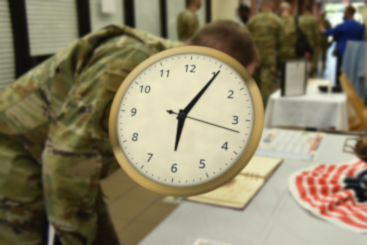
6:05:17
